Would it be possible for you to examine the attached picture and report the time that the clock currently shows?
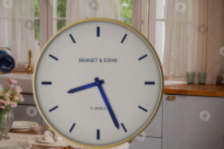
8:26
